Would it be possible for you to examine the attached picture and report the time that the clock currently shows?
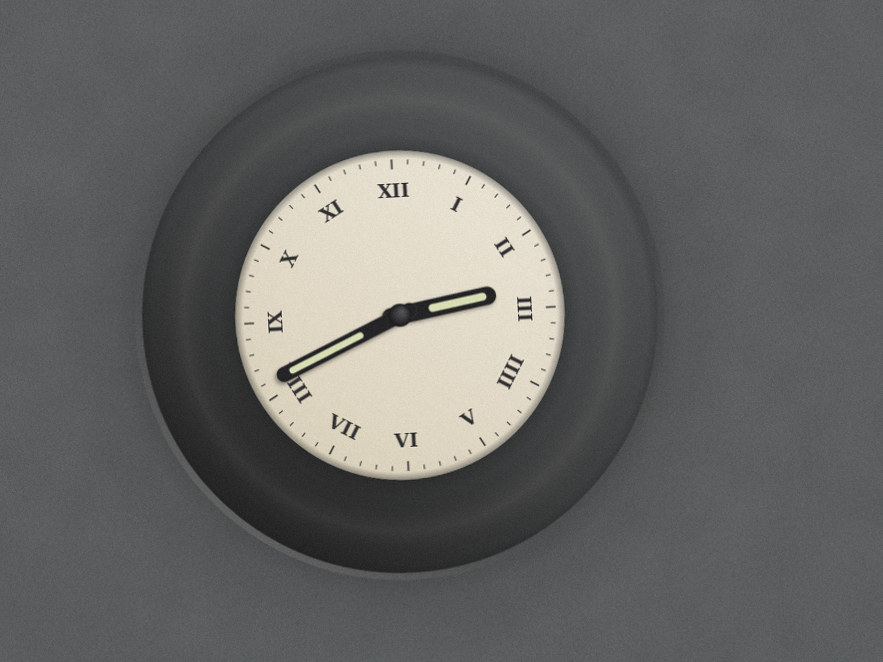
2:41
